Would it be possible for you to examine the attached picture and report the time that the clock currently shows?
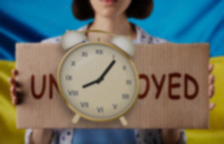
8:06
